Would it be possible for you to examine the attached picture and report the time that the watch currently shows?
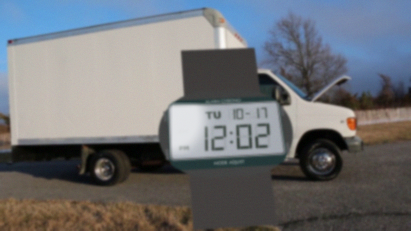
12:02
